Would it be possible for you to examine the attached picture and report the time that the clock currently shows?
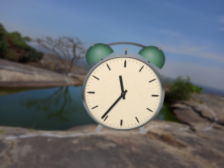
11:36
